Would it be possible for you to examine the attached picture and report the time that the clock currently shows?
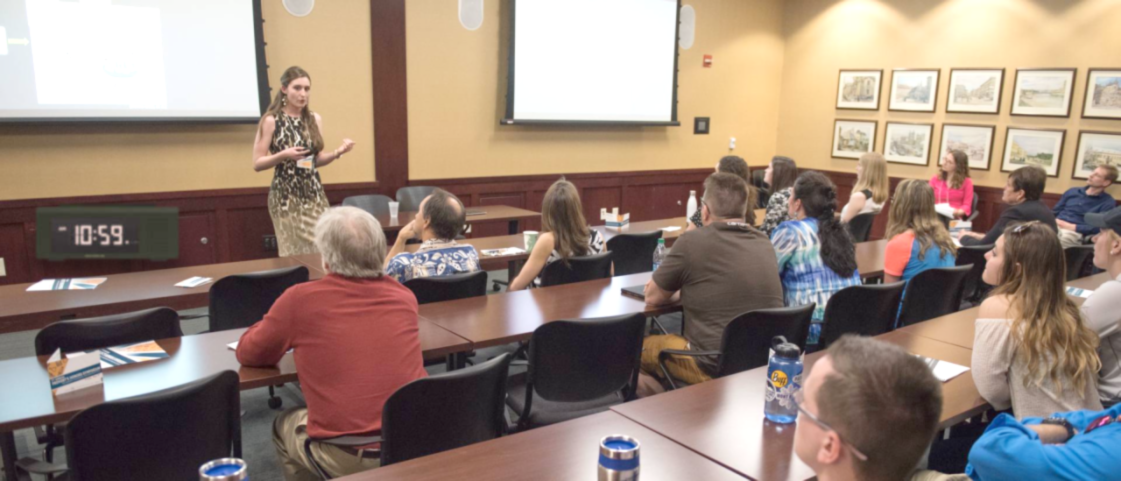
10:59
